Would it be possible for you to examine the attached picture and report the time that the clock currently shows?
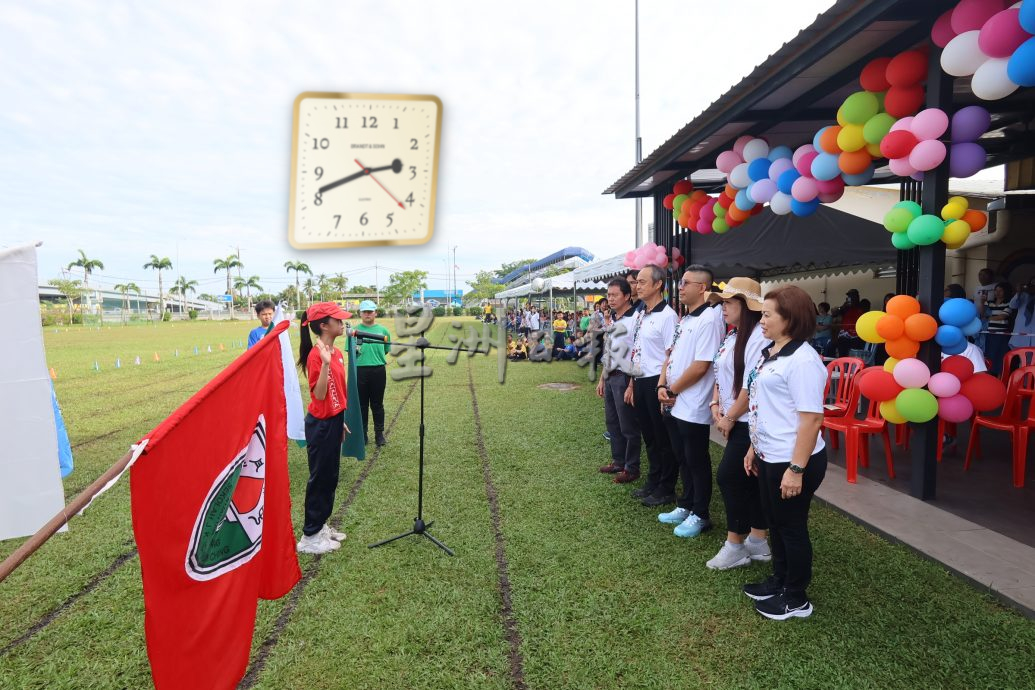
2:41:22
